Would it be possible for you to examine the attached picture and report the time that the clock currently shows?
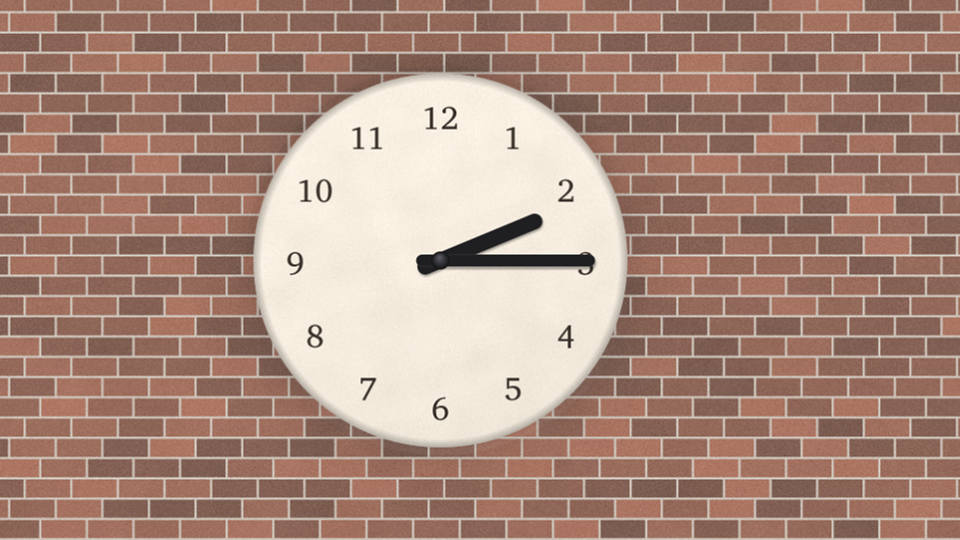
2:15
